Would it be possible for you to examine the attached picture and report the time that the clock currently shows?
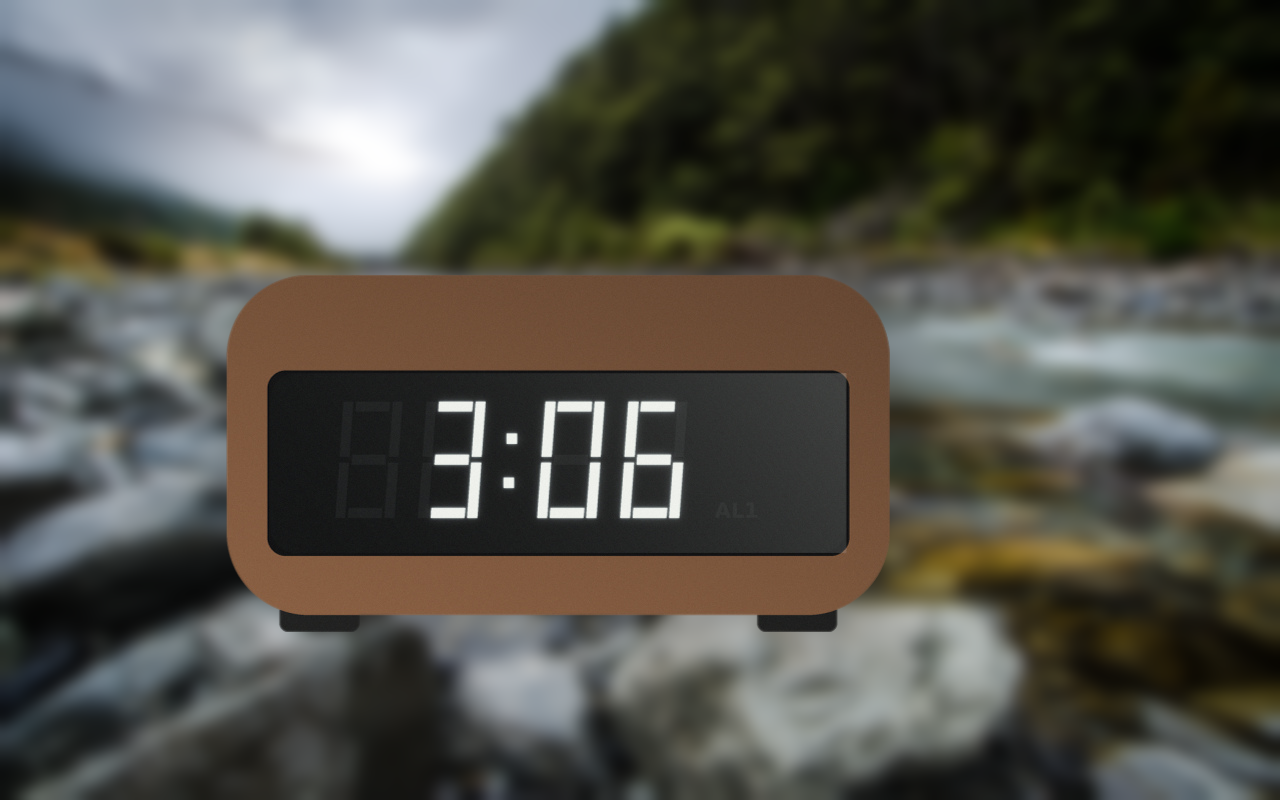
3:06
